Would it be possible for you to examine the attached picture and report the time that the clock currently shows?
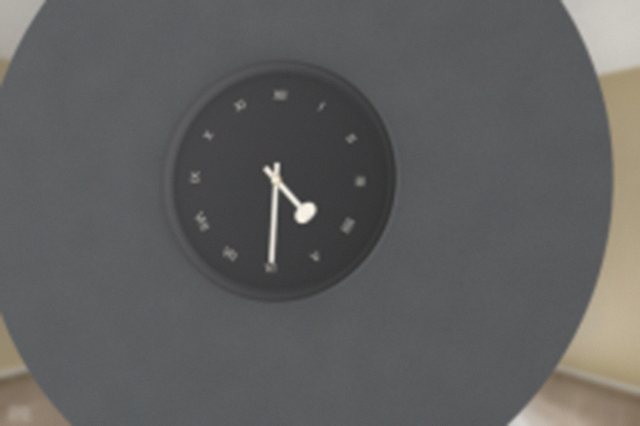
4:30
